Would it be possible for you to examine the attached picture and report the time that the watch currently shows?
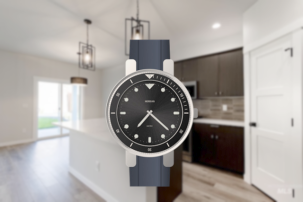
7:22
